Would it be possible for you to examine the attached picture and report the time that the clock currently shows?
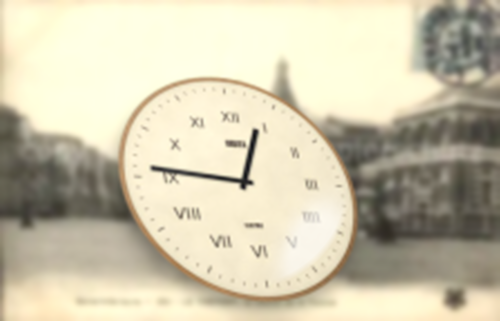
12:46
